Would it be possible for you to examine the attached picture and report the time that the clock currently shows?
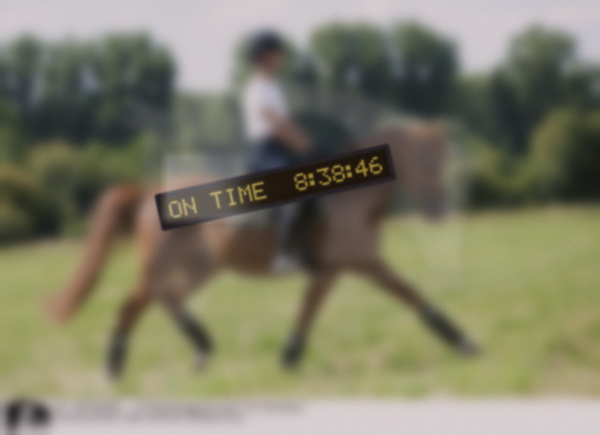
8:38:46
